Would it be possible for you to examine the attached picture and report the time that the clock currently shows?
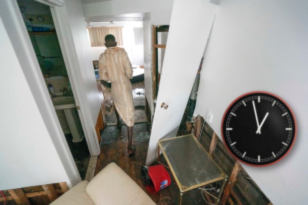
12:58
